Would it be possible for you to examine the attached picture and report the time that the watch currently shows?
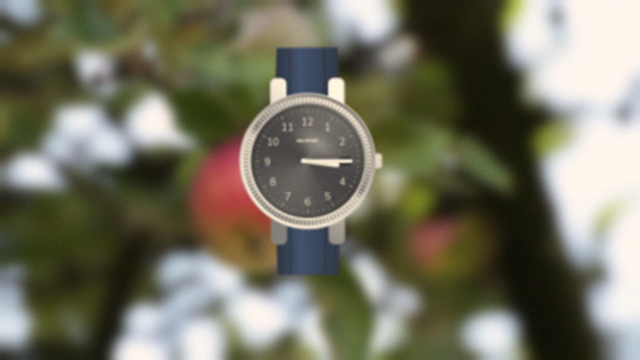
3:15
